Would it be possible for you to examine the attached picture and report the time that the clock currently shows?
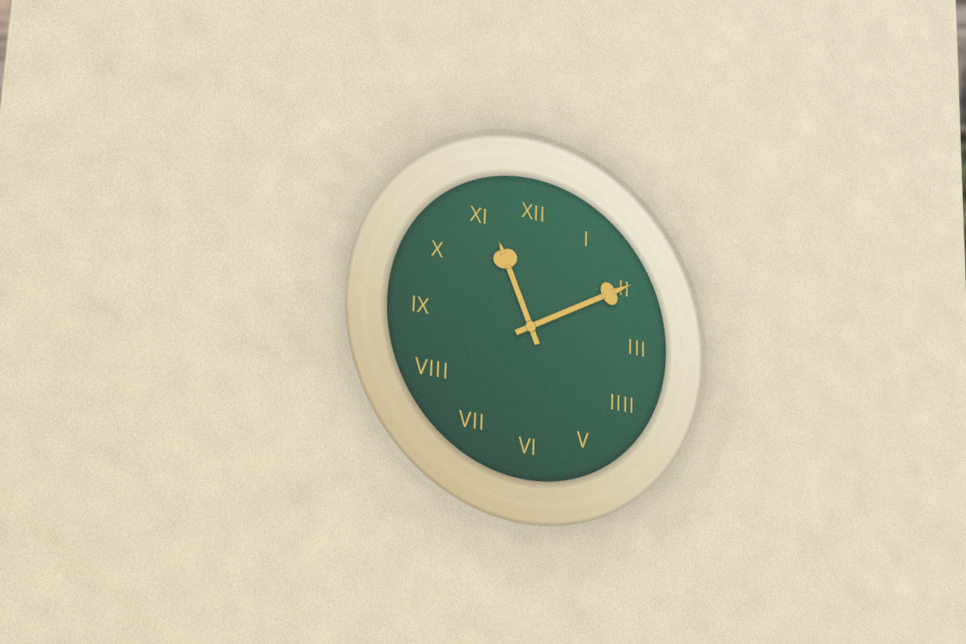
11:10
